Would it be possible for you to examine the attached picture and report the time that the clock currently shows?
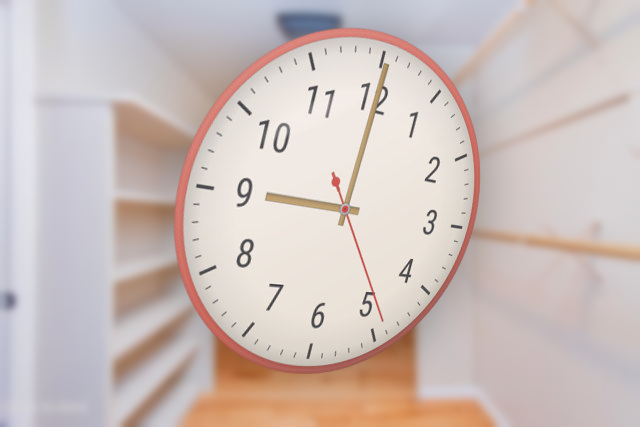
9:00:24
